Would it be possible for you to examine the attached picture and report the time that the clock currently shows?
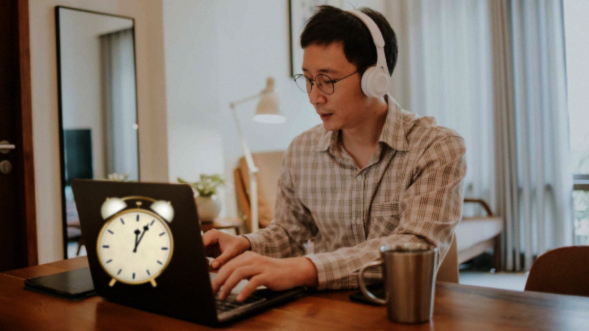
12:04
